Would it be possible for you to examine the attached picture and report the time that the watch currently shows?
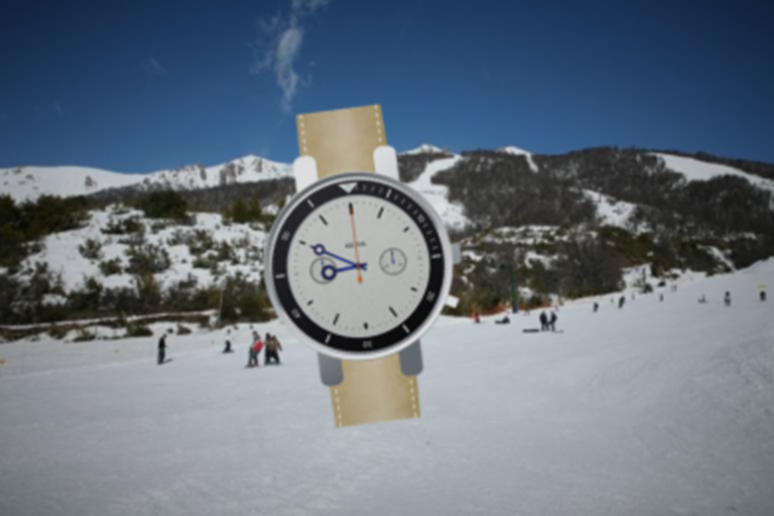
8:50
